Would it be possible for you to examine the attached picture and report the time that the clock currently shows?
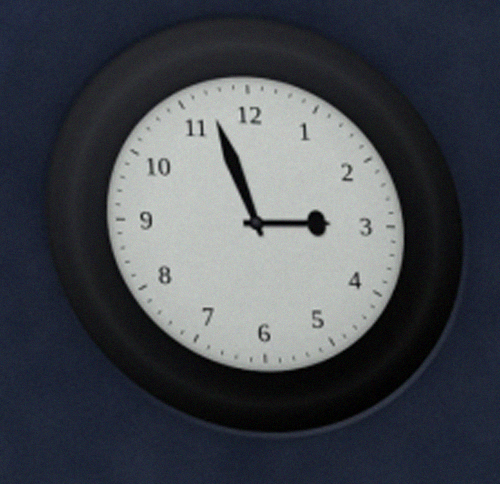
2:57
